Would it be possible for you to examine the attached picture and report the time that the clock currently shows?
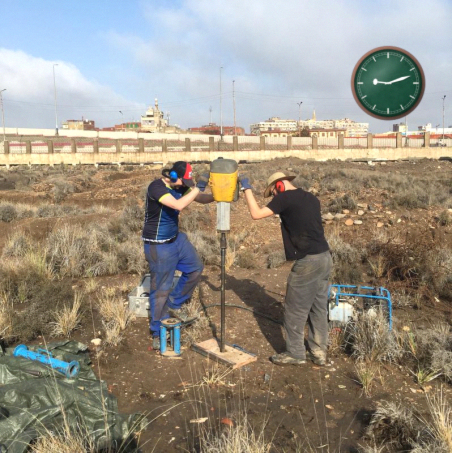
9:12
